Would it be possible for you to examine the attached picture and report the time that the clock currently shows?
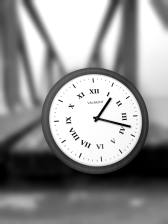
1:18
